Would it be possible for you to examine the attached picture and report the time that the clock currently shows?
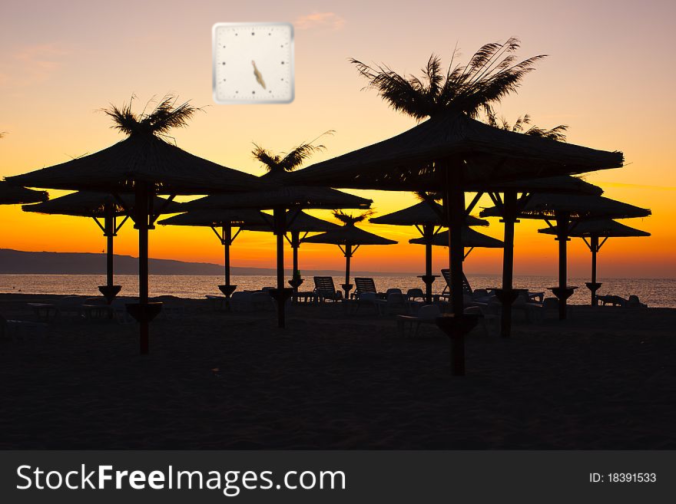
5:26
